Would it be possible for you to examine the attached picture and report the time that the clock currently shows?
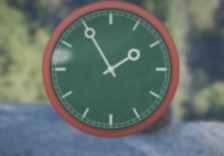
1:55
